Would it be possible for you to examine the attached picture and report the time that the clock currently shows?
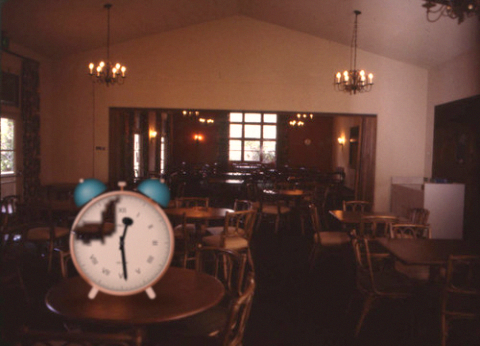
12:29
